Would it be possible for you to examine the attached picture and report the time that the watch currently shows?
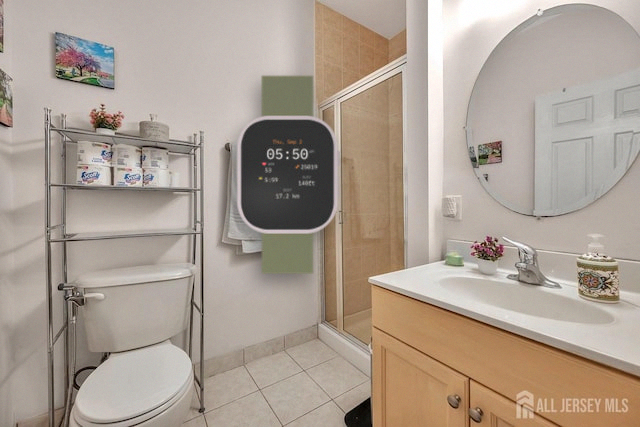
5:50
